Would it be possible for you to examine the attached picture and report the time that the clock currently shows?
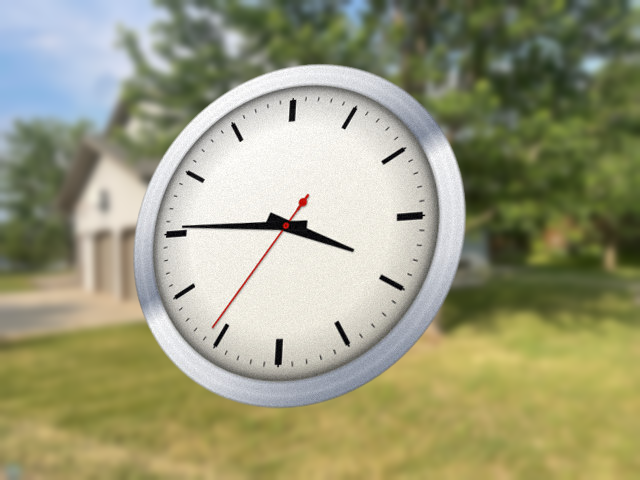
3:45:36
